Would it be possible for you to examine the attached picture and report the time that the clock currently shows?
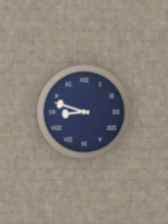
8:48
